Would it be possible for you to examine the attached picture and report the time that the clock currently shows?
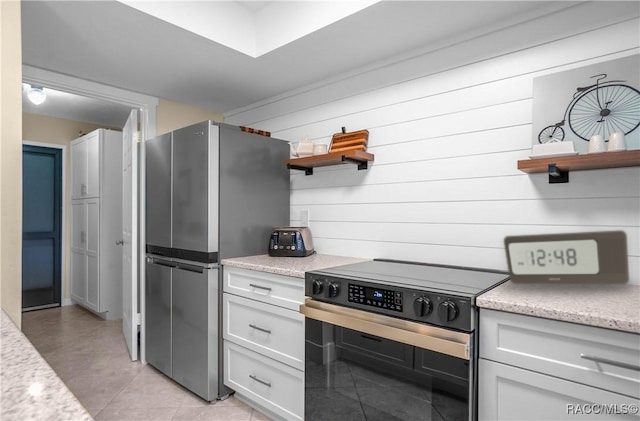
12:48
